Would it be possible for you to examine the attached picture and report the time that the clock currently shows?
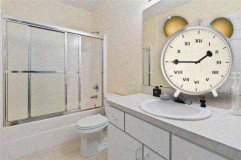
1:45
